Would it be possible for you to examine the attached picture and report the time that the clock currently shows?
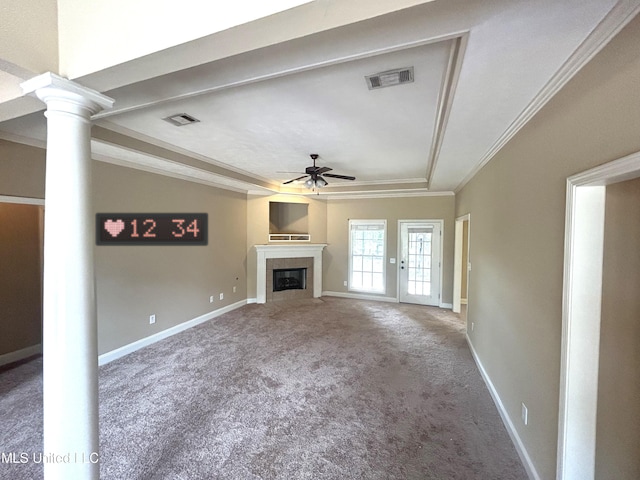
12:34
